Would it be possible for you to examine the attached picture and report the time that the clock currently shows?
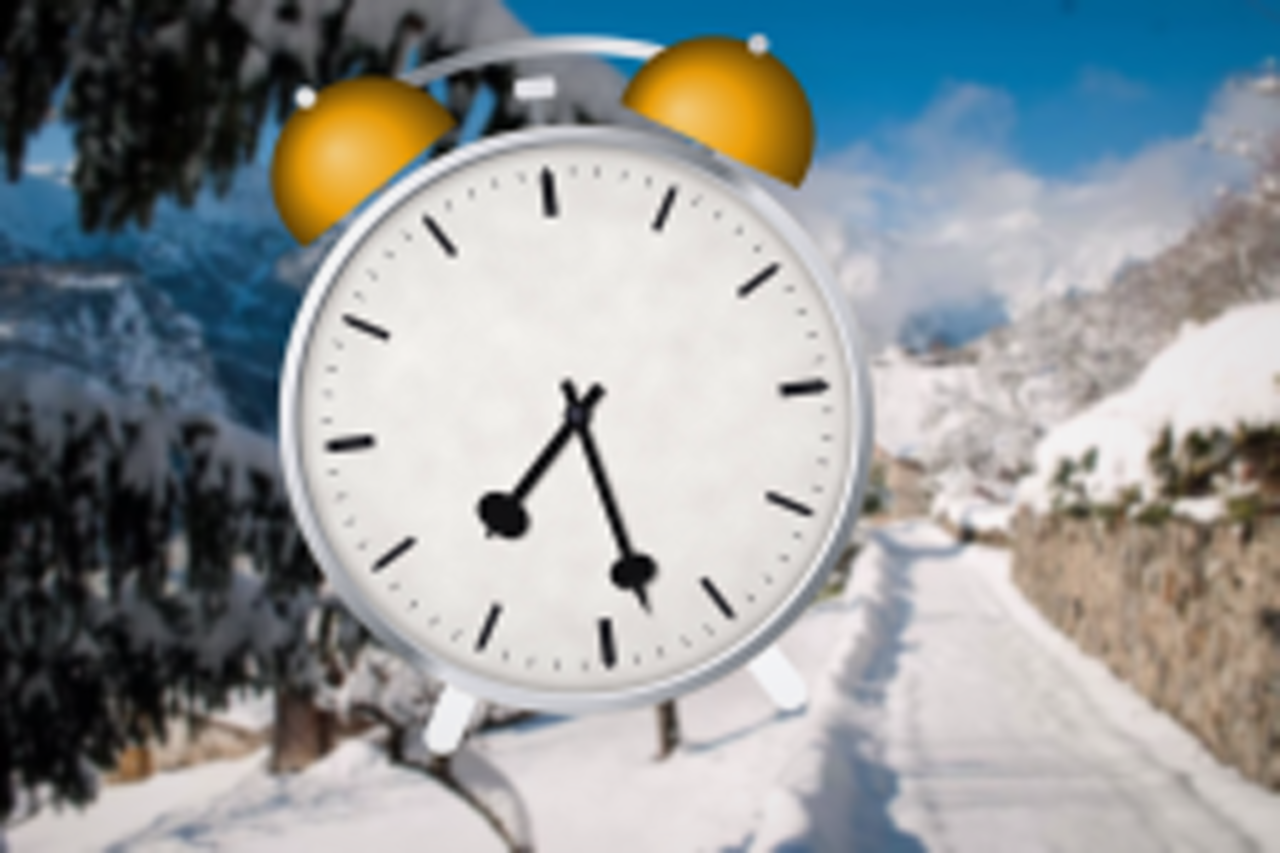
7:28
